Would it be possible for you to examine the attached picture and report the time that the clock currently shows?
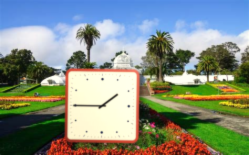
1:45
